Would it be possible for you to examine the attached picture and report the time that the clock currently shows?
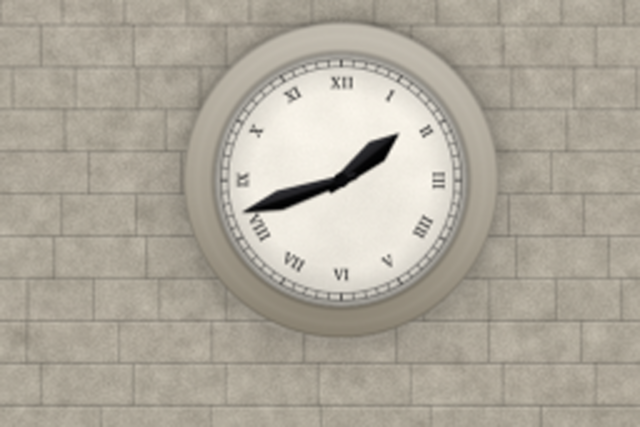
1:42
